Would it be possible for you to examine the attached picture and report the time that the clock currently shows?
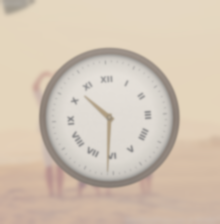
10:31
